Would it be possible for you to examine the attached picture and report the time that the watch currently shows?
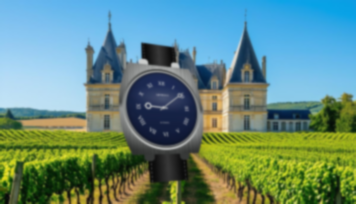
9:09
